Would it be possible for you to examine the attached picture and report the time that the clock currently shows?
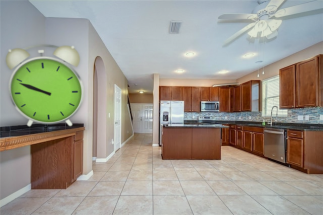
9:49
